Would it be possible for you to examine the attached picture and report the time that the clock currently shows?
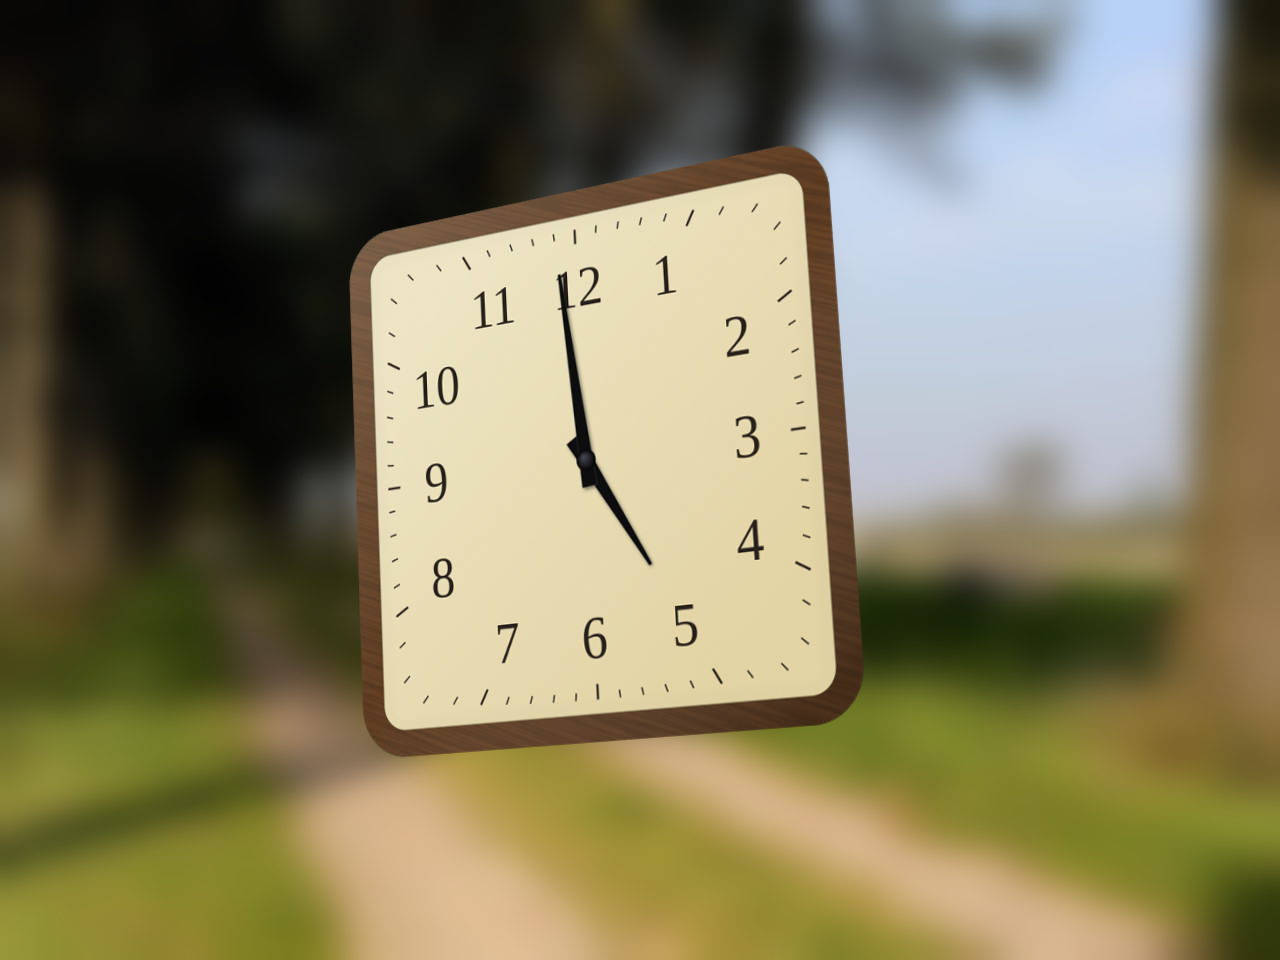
4:59
